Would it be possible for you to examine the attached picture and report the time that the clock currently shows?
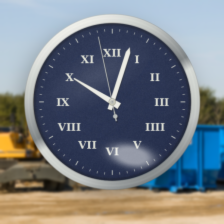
10:02:58
